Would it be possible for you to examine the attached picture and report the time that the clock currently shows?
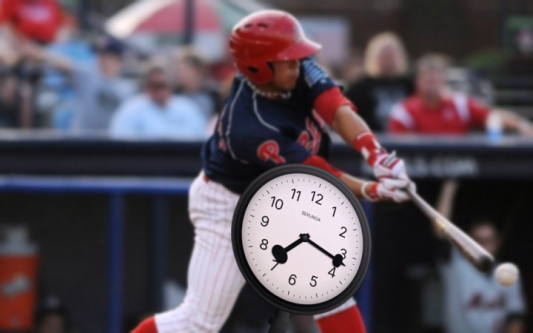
7:17
